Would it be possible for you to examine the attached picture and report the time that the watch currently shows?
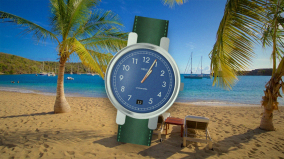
1:04
